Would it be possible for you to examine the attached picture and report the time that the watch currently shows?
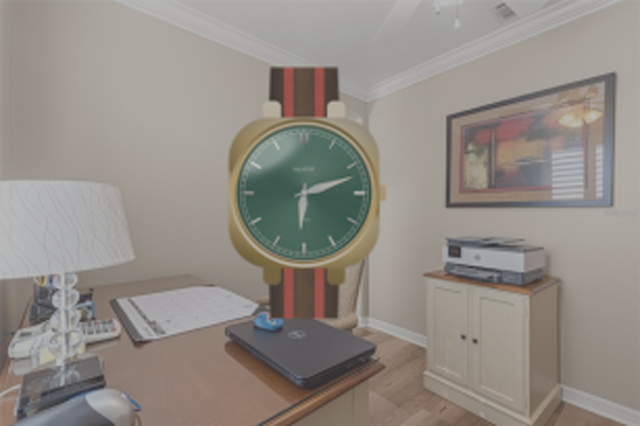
6:12
